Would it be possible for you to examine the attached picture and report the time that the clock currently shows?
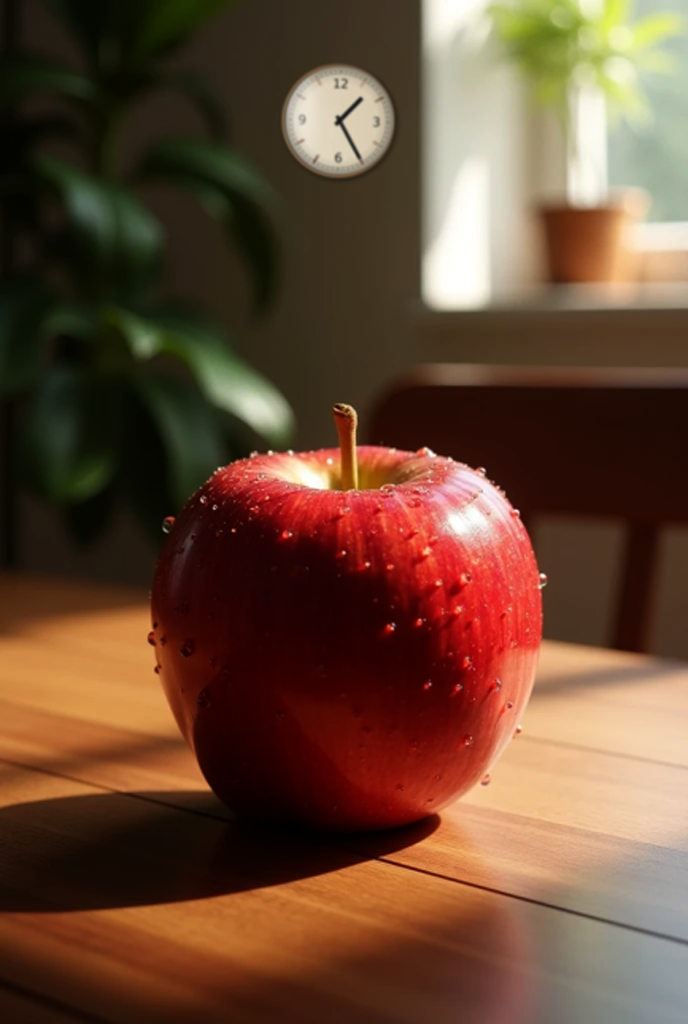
1:25
